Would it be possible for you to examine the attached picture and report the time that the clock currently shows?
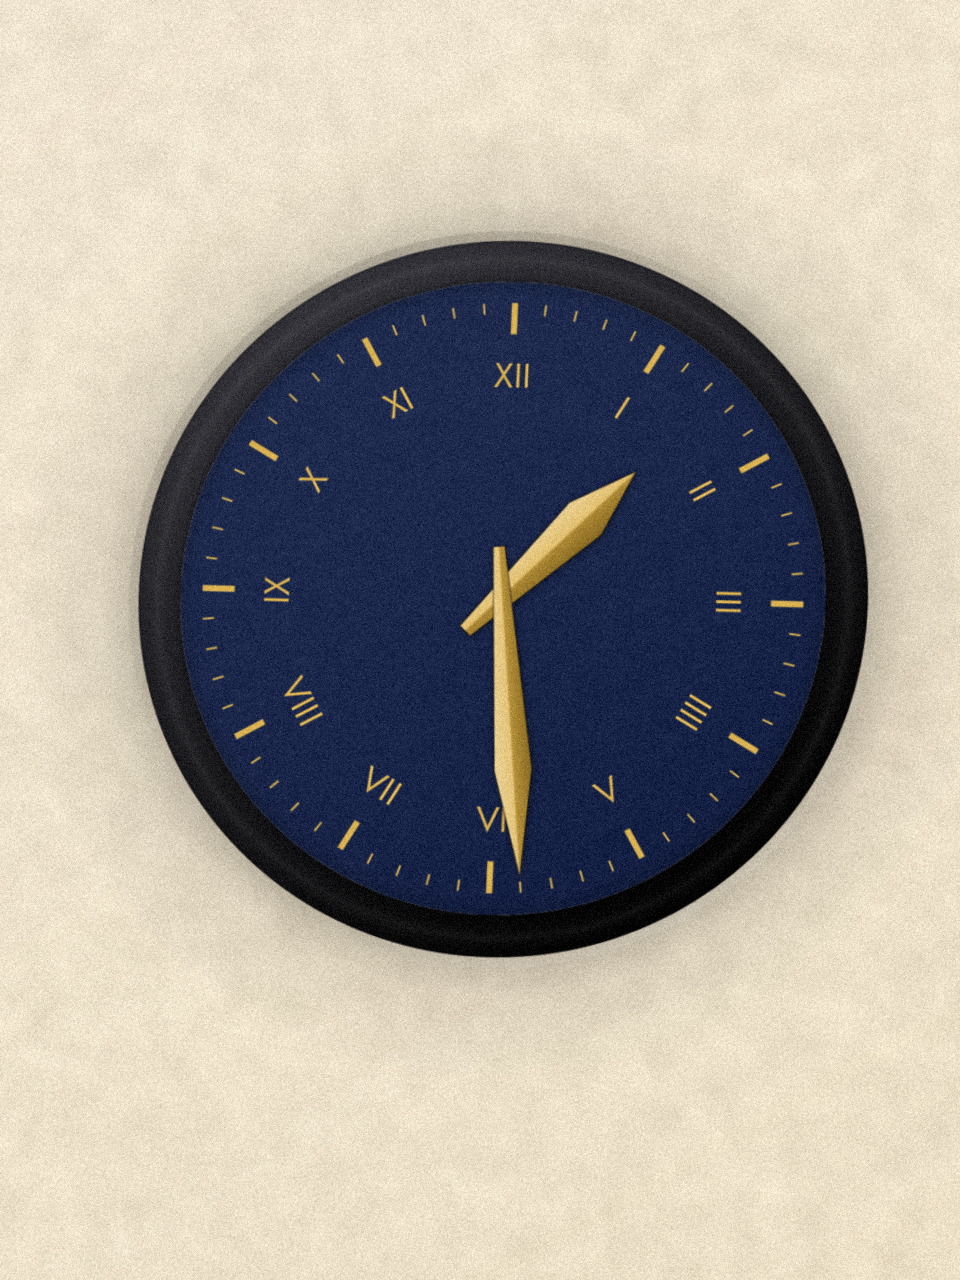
1:29
